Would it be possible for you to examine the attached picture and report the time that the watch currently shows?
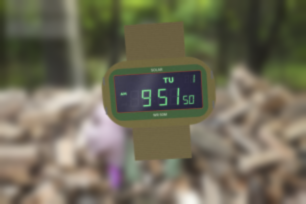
9:51
